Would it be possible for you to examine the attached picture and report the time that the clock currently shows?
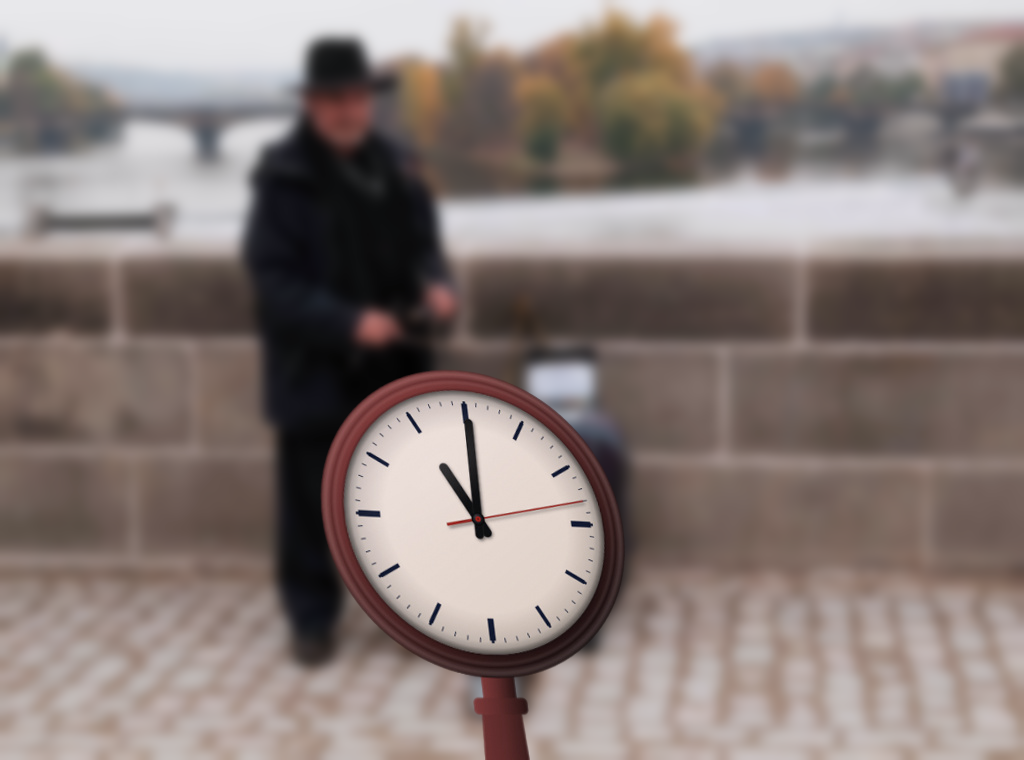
11:00:13
